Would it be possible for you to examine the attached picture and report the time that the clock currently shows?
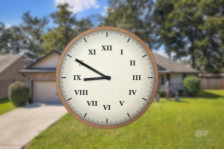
8:50
